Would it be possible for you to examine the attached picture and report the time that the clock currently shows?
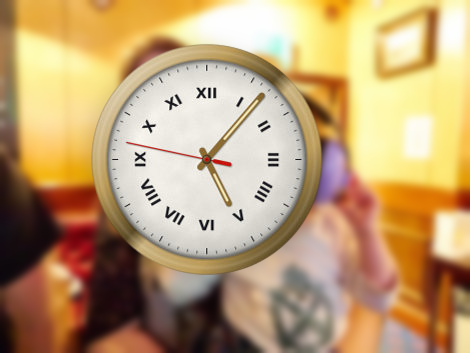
5:06:47
